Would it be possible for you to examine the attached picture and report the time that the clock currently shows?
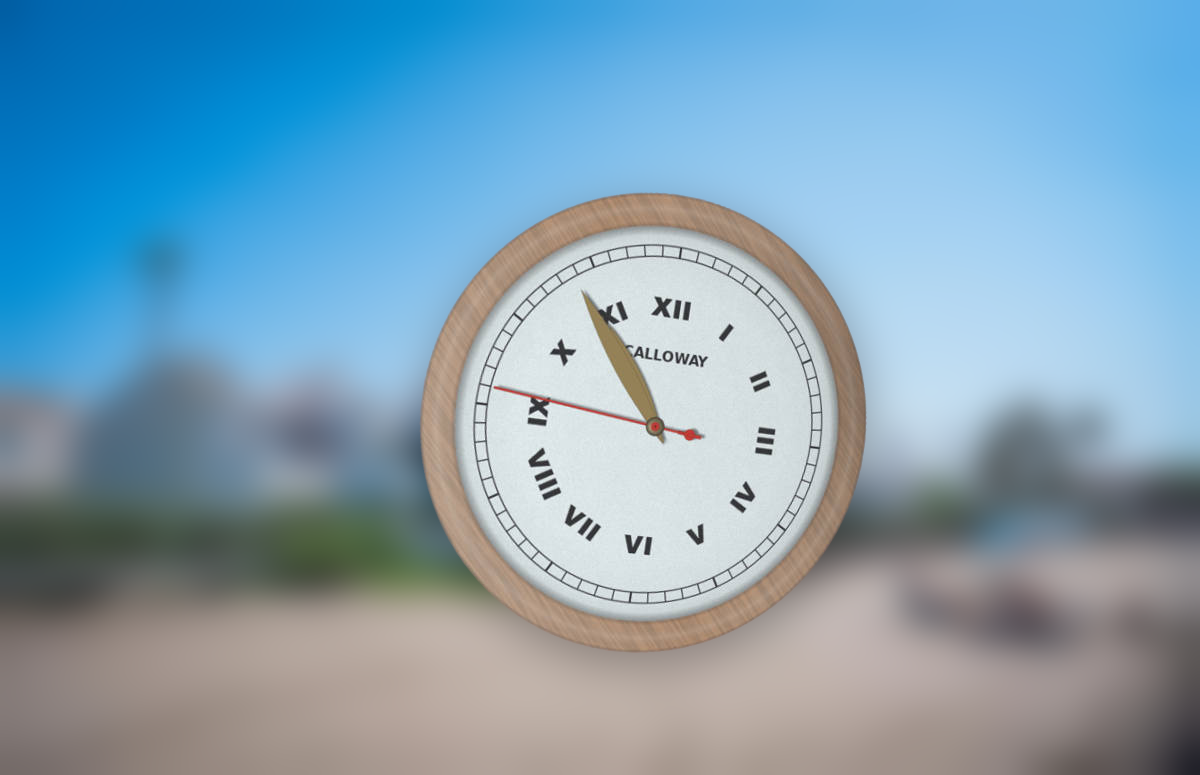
10:53:46
